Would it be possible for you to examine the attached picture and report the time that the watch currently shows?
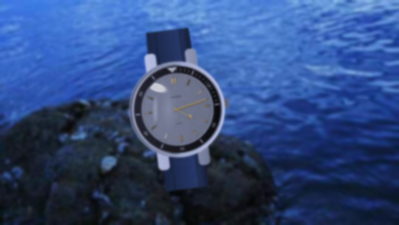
4:13
